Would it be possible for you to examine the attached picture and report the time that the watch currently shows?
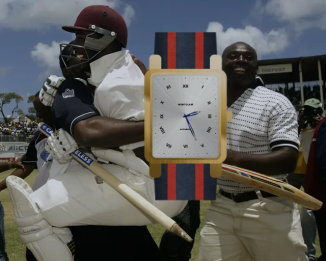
2:26
